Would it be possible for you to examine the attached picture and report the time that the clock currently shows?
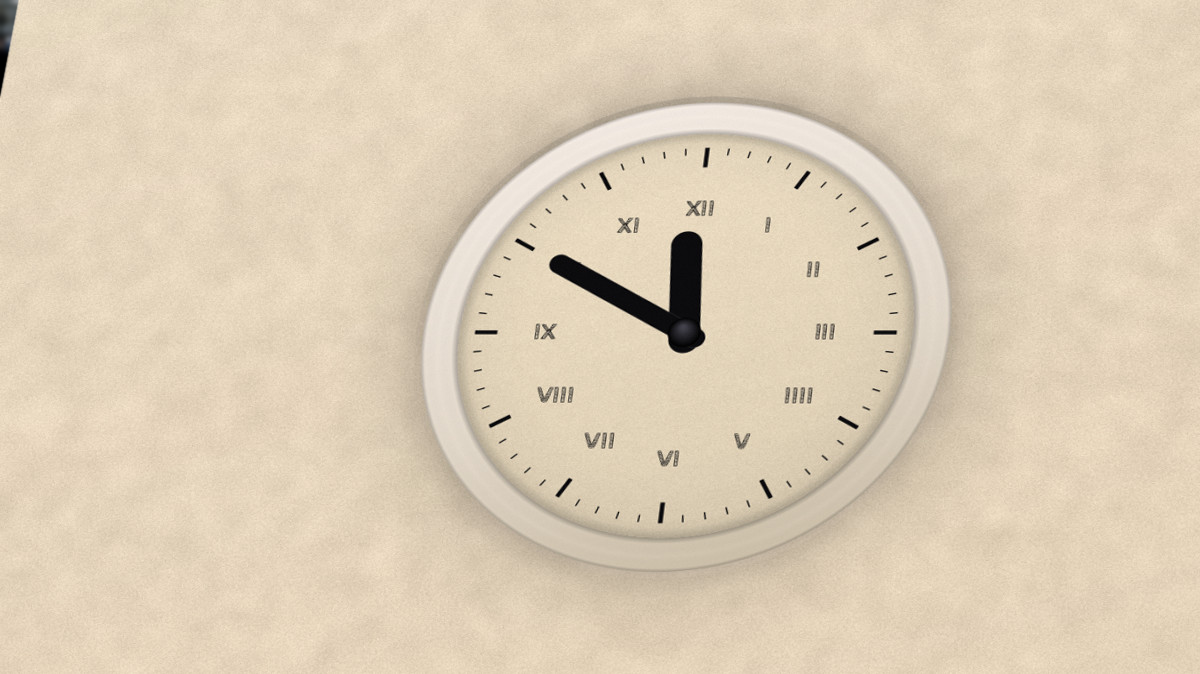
11:50
